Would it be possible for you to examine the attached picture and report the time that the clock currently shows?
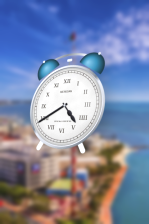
4:40
